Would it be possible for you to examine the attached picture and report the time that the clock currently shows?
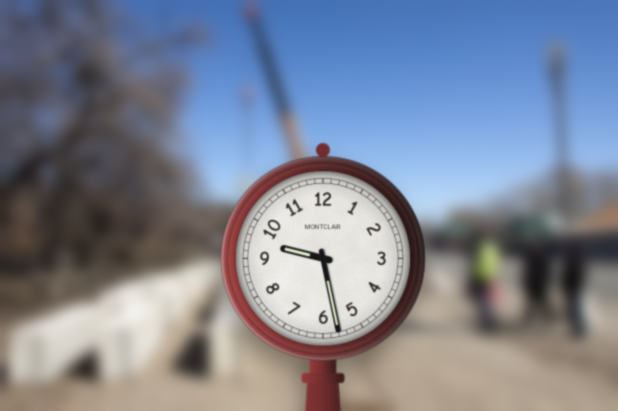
9:28
